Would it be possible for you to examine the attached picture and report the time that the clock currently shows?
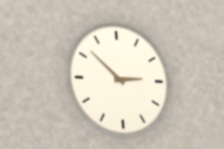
2:52
